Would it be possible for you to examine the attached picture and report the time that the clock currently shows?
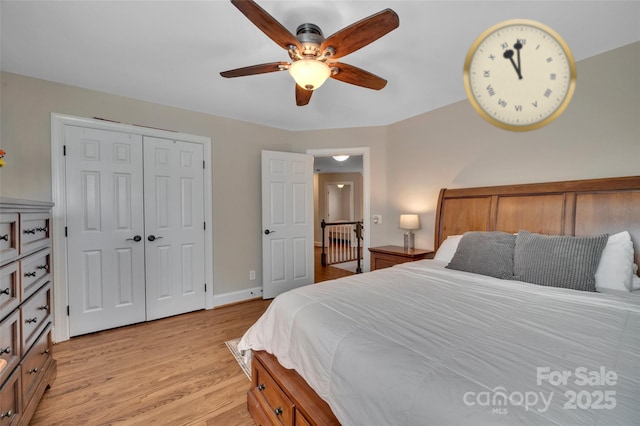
10:59
